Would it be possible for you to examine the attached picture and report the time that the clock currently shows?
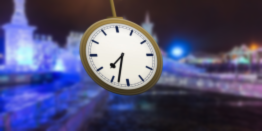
7:33
